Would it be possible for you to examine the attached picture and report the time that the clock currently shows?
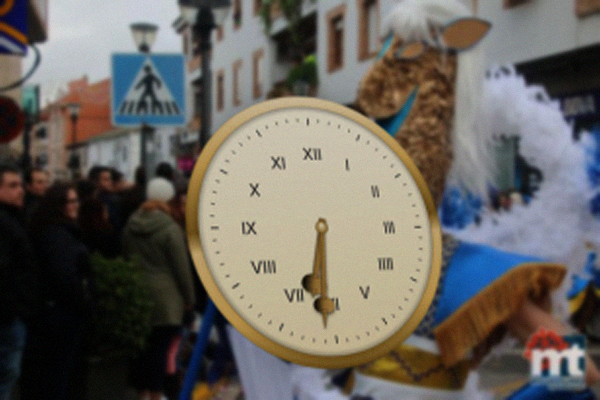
6:31
